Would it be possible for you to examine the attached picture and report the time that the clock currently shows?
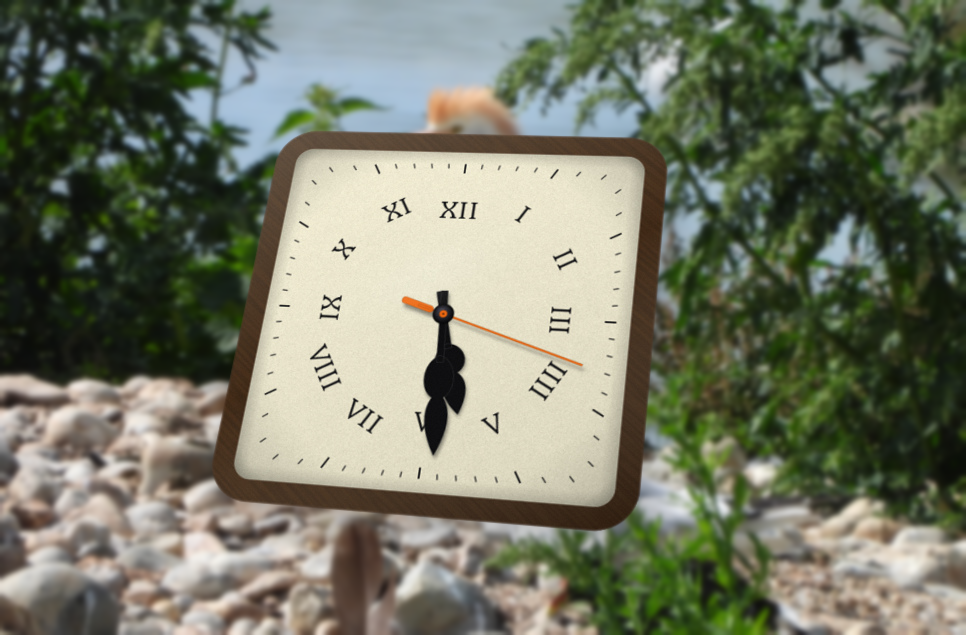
5:29:18
